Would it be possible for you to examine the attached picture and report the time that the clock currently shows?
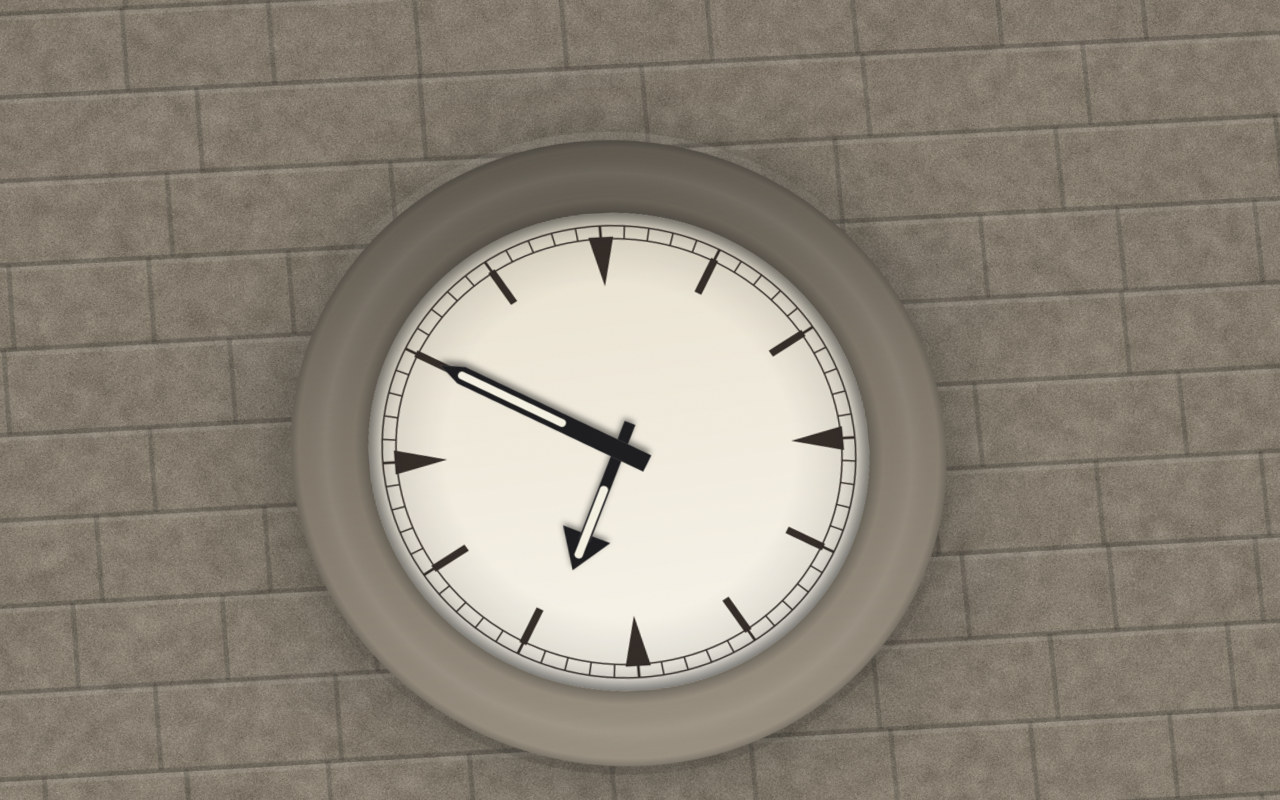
6:50
